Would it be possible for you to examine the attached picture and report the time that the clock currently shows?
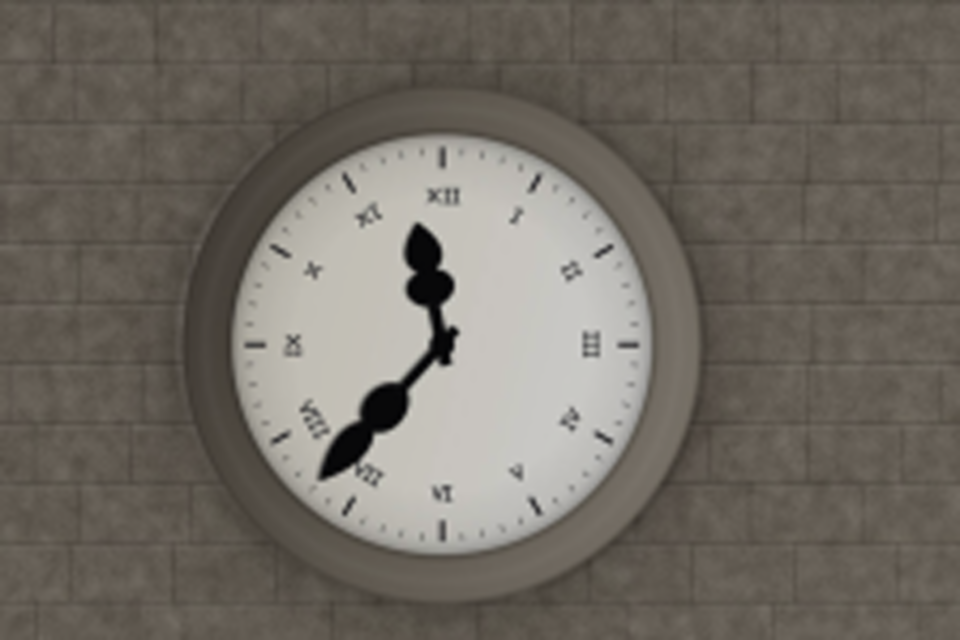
11:37
